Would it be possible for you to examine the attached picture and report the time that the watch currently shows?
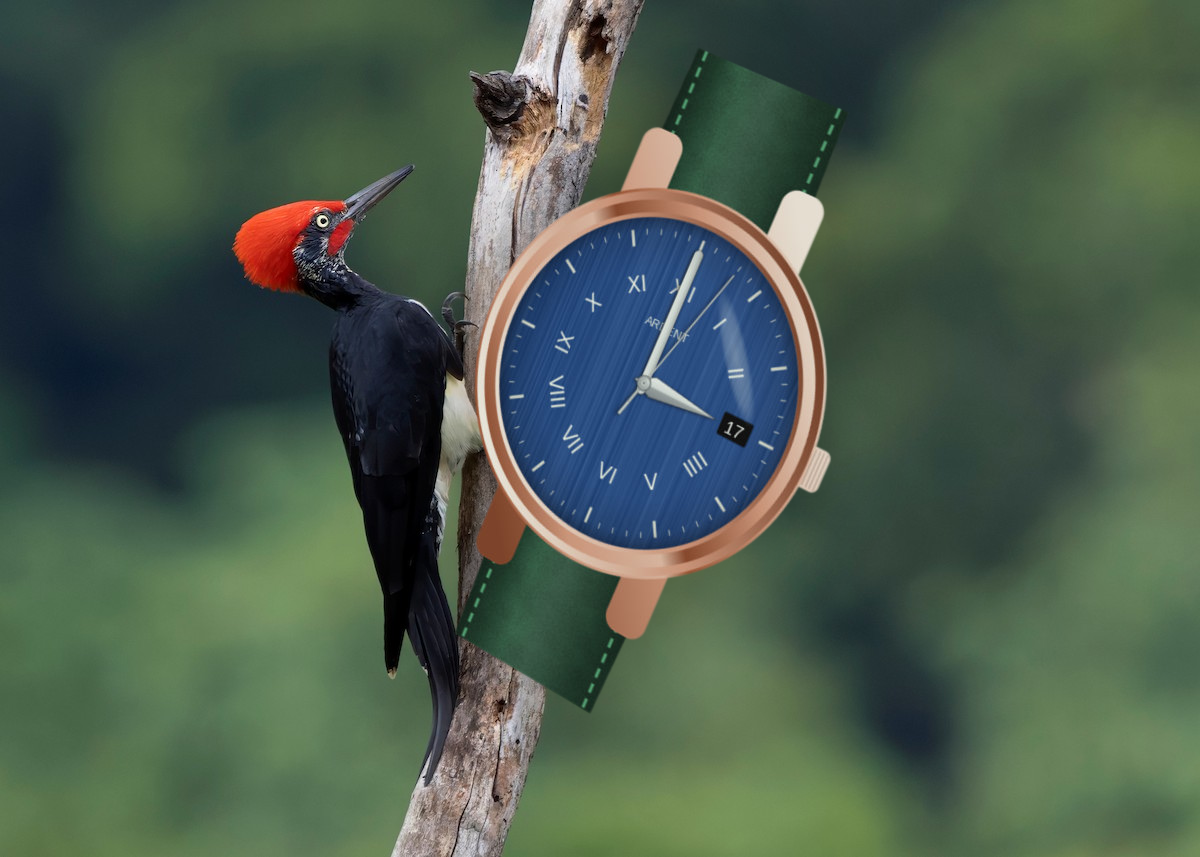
3:00:03
